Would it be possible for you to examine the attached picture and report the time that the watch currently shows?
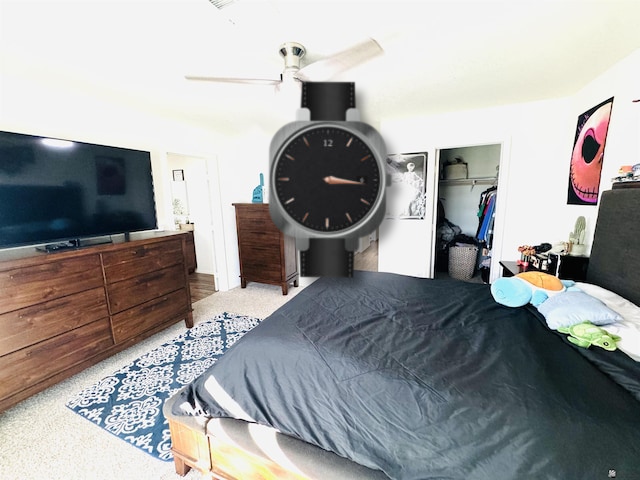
3:16
